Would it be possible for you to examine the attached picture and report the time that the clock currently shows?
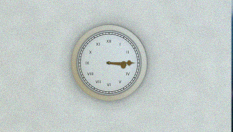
3:15
